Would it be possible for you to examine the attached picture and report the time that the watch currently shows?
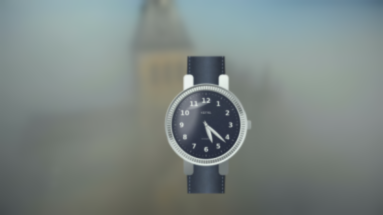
5:22
